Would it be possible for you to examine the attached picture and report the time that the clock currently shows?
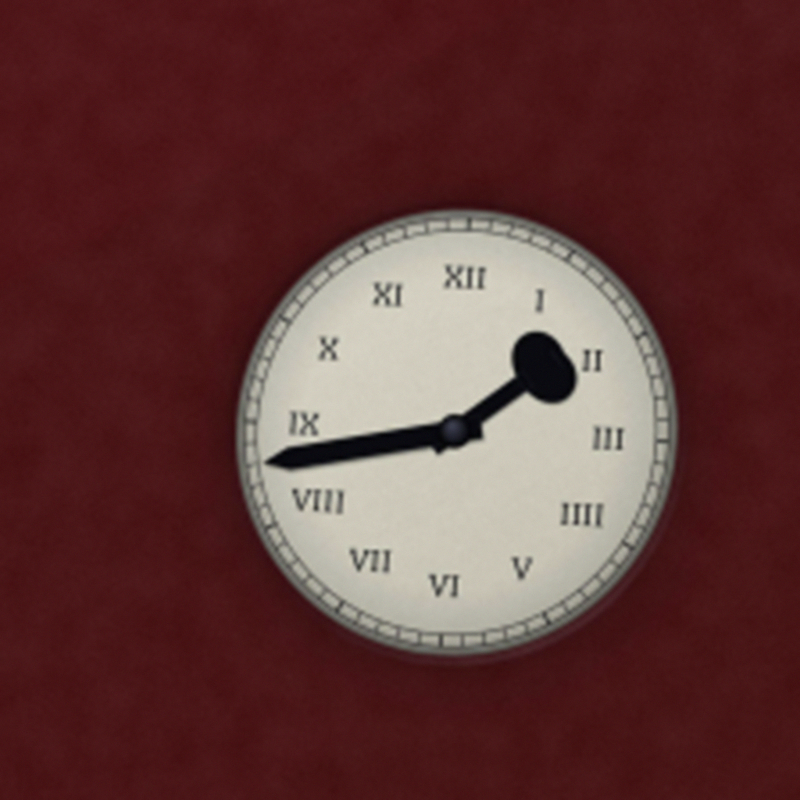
1:43
